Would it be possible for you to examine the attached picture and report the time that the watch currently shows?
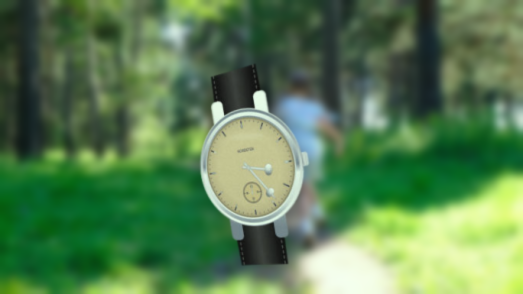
3:24
